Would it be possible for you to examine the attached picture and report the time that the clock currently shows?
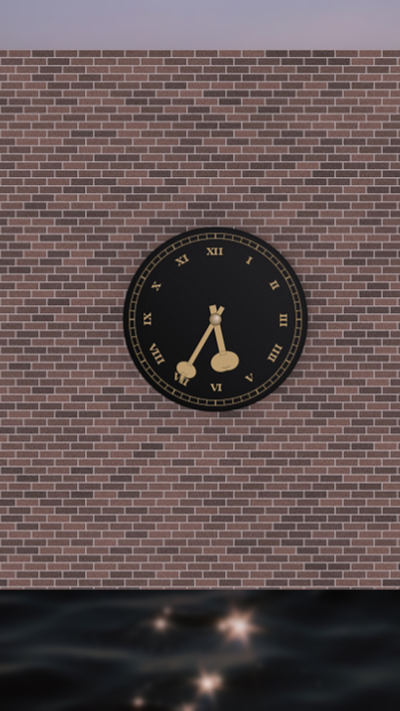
5:35
